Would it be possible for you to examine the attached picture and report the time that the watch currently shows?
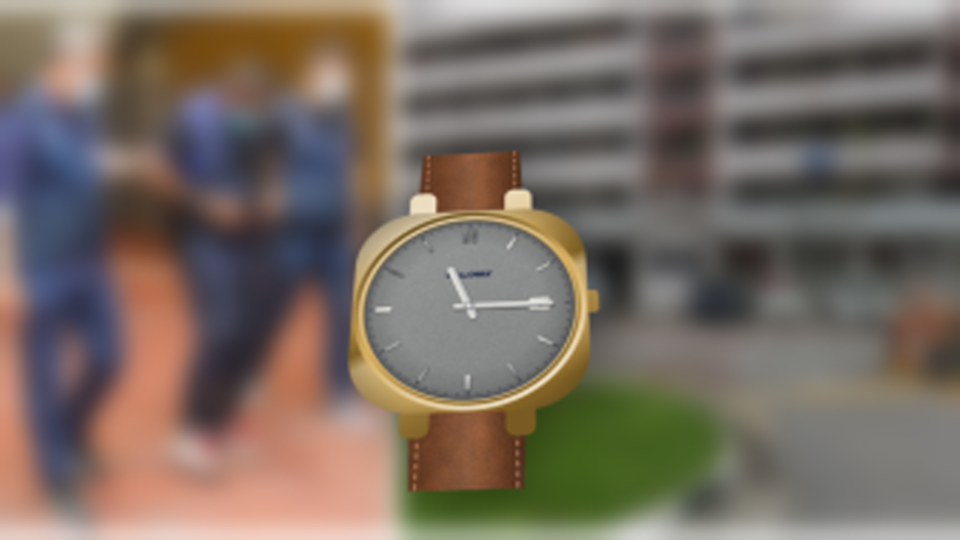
11:15
